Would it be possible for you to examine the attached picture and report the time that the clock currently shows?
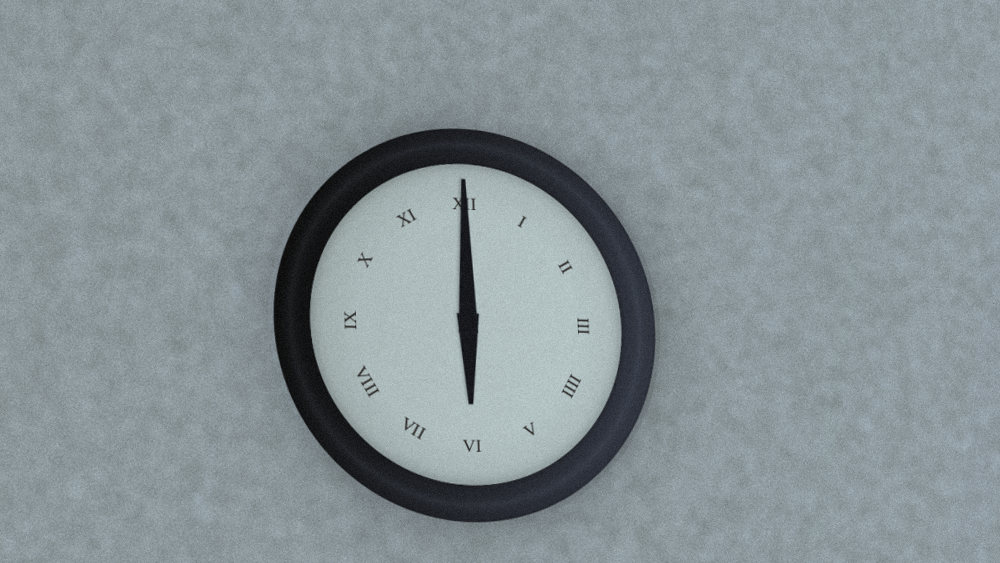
6:00
